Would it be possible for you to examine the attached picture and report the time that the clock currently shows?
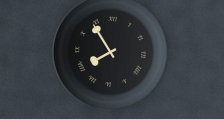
7:54
